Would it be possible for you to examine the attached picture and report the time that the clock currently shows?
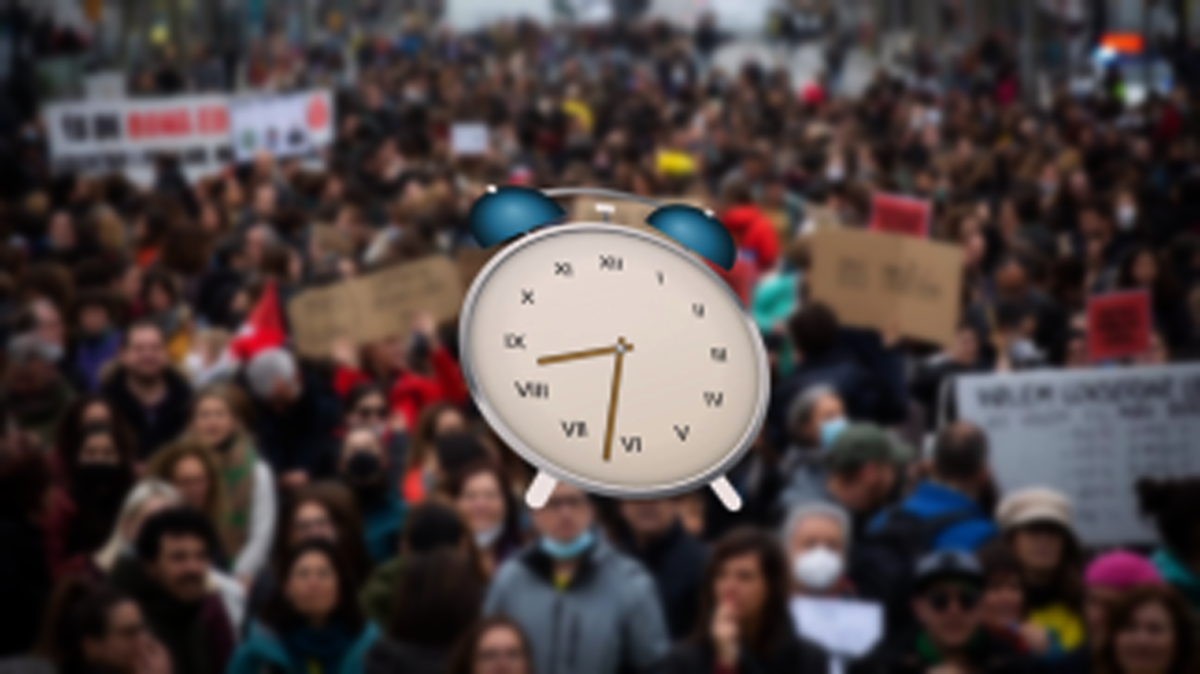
8:32
